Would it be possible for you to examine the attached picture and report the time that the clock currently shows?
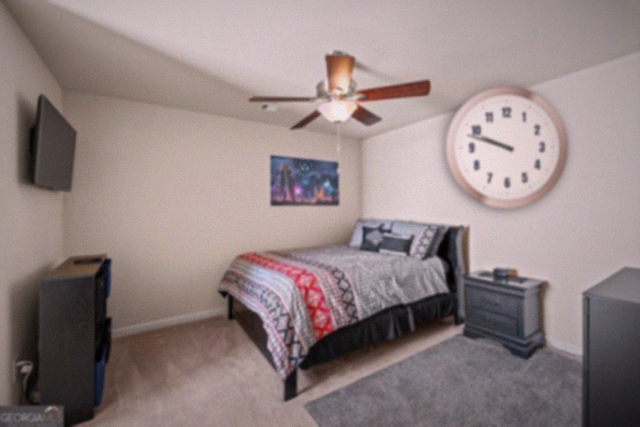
9:48
